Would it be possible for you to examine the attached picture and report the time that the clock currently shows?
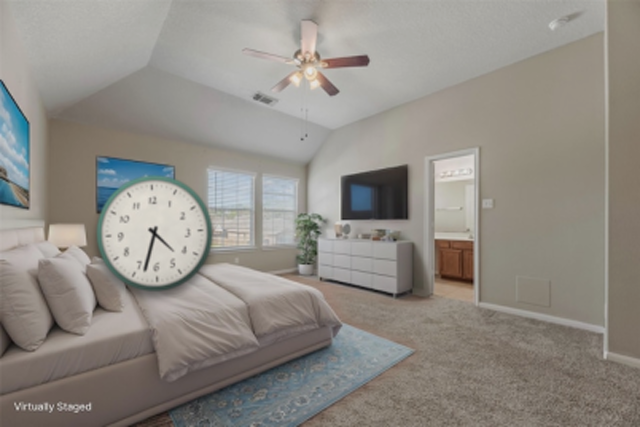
4:33
